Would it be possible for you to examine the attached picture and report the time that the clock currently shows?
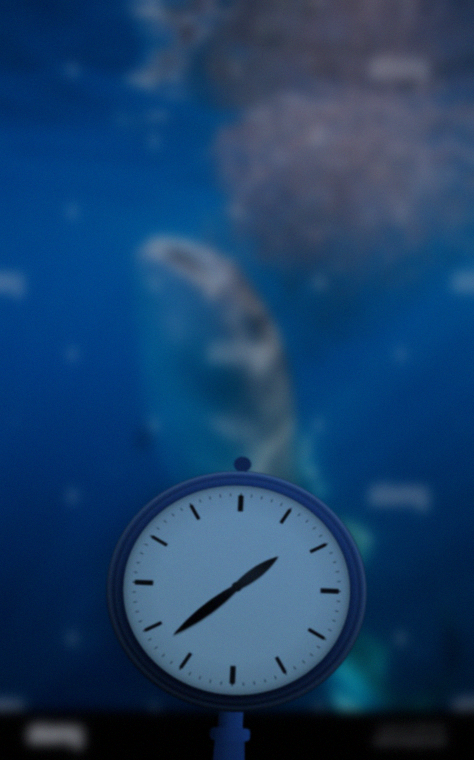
1:38
